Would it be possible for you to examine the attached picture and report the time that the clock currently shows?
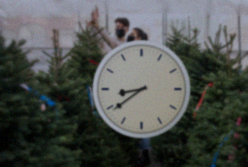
8:39
